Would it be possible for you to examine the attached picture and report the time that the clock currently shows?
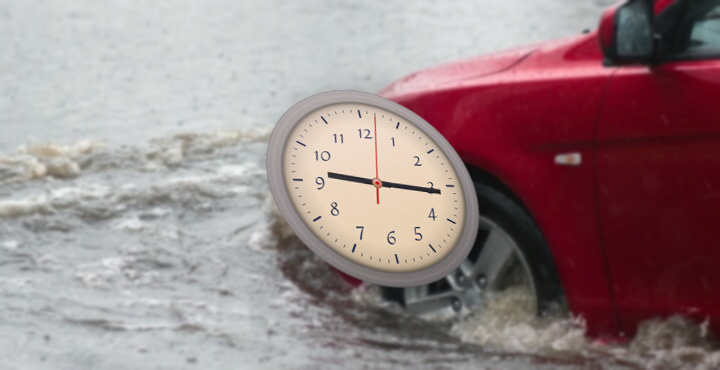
9:16:02
